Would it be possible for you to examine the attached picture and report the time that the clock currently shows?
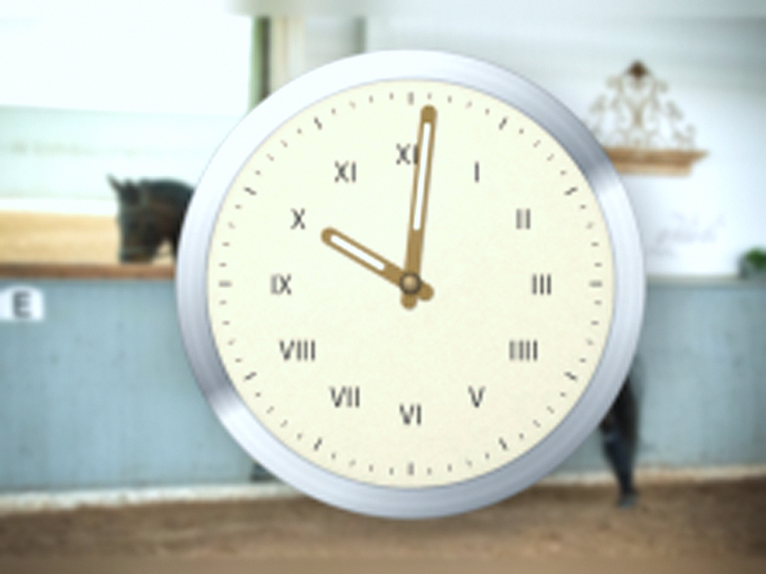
10:01
